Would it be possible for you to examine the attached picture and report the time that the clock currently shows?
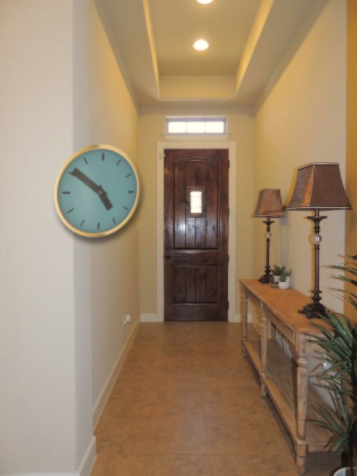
4:51
